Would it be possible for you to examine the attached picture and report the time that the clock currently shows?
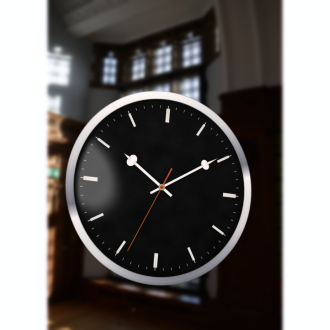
10:09:34
